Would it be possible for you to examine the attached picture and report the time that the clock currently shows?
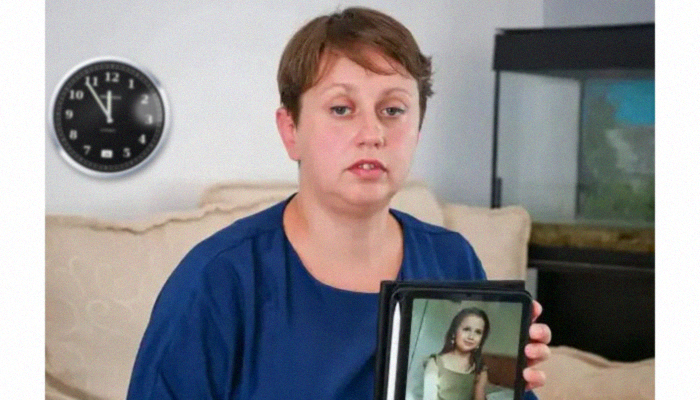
11:54
